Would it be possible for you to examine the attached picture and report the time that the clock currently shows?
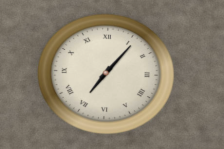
7:06
